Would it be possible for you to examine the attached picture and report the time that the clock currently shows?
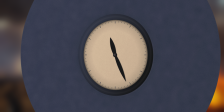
11:26
